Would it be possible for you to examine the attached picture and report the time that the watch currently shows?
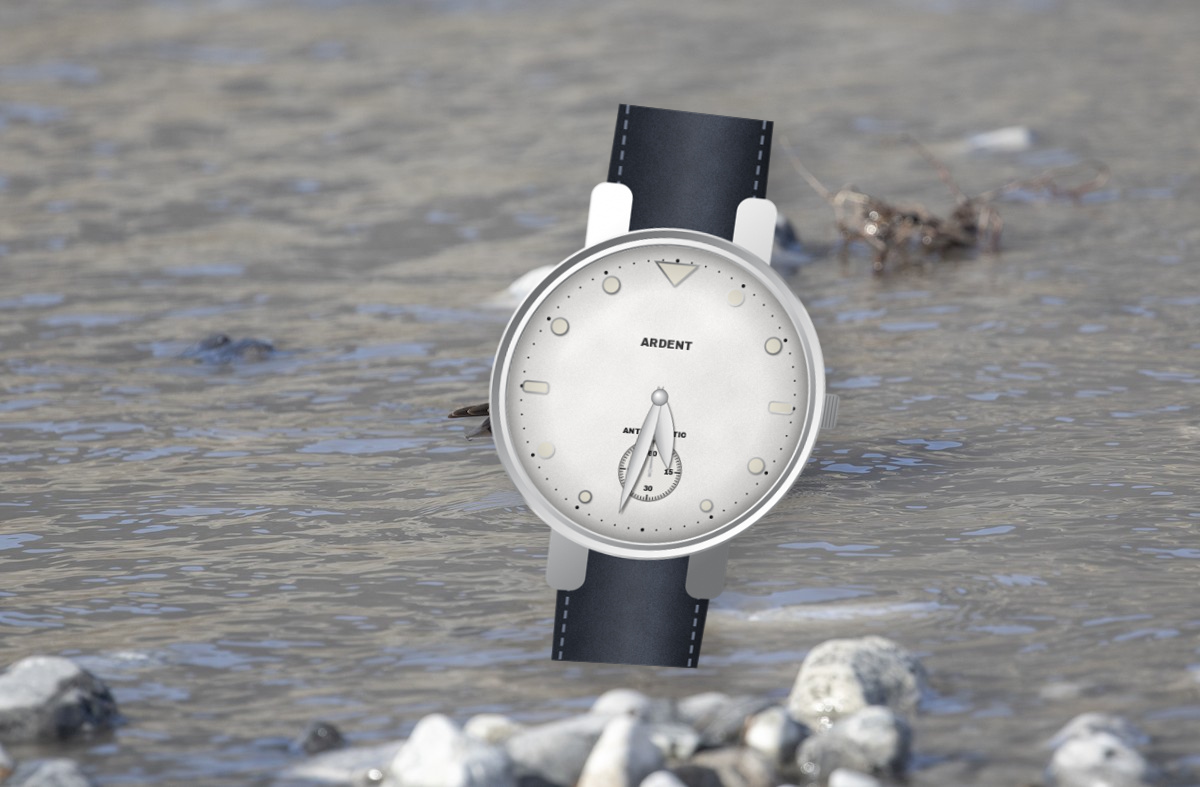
5:32
